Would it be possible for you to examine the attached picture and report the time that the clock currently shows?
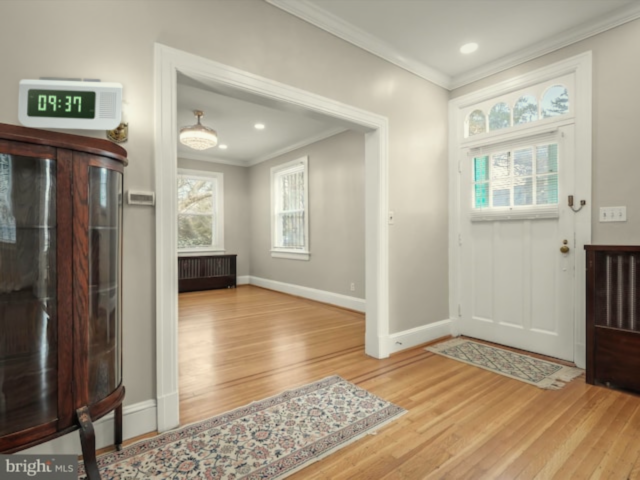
9:37
